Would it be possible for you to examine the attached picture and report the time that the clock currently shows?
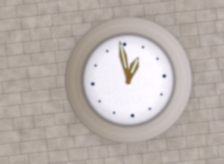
12:59
